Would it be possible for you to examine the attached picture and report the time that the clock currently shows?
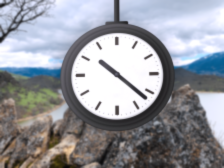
10:22
